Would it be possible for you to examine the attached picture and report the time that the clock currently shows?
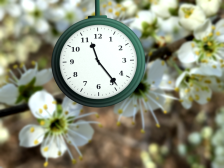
11:24
